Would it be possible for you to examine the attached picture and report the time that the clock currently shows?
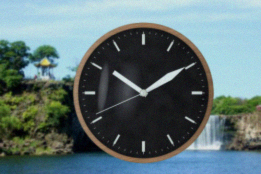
10:09:41
